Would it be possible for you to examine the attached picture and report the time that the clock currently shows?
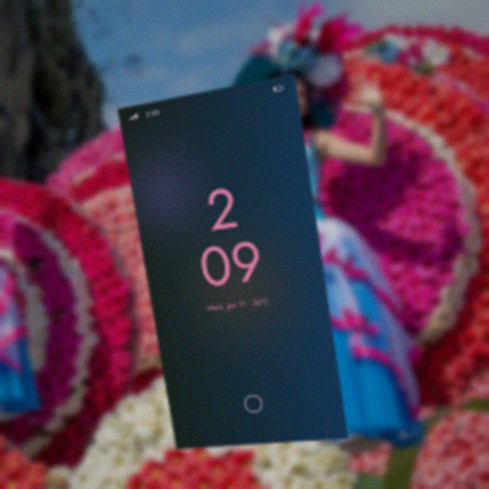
2:09
